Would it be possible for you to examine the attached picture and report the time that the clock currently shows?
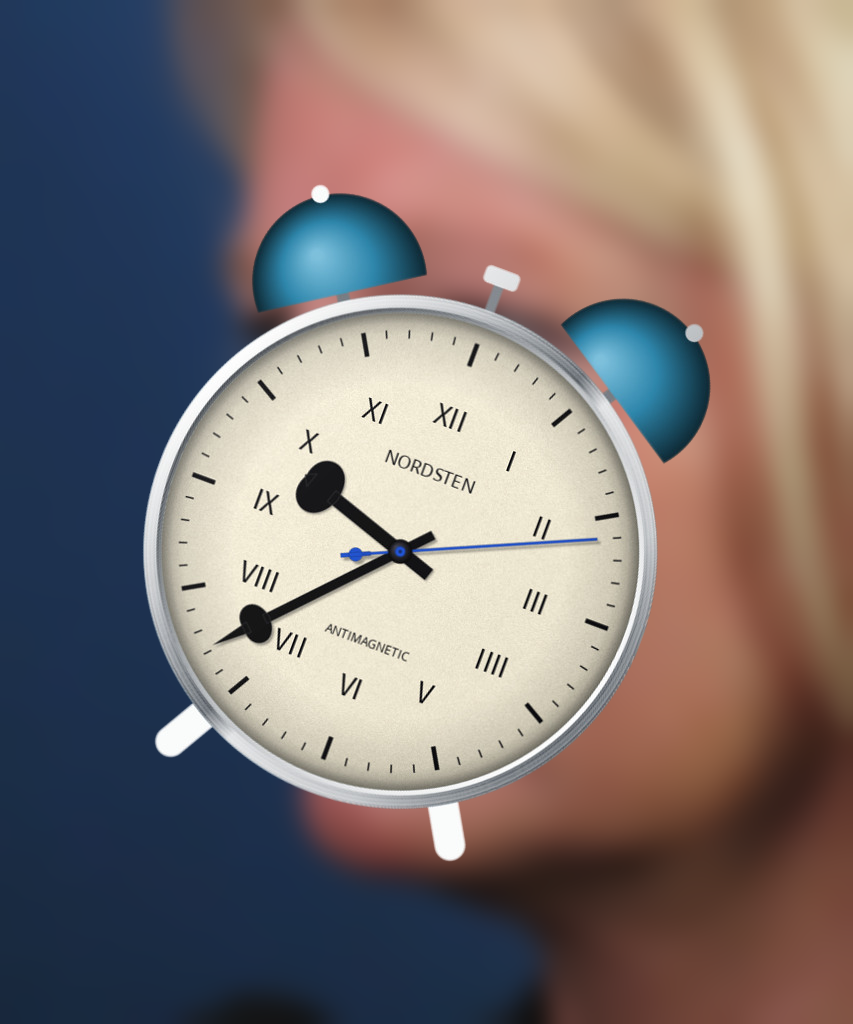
9:37:11
